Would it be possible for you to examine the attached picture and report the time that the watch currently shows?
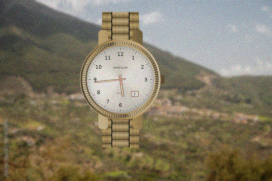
5:44
